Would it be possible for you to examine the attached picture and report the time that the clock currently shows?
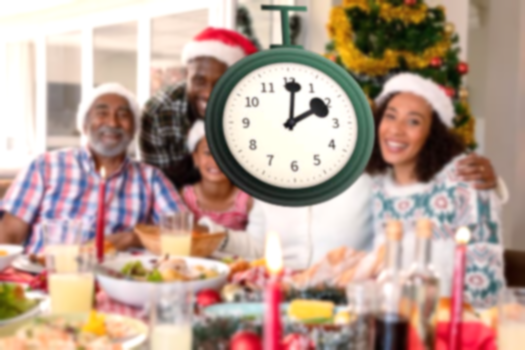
2:01
